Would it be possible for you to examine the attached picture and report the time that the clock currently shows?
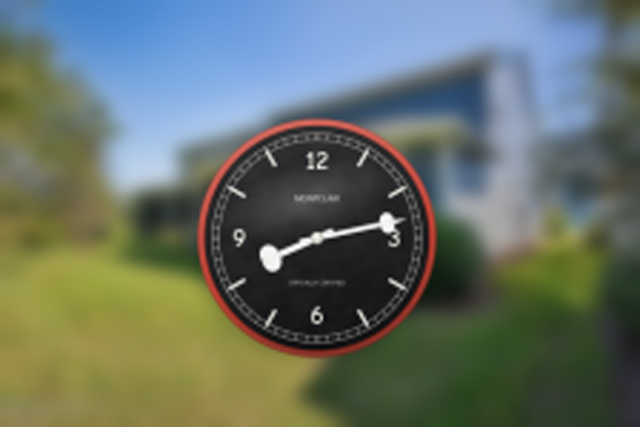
8:13
